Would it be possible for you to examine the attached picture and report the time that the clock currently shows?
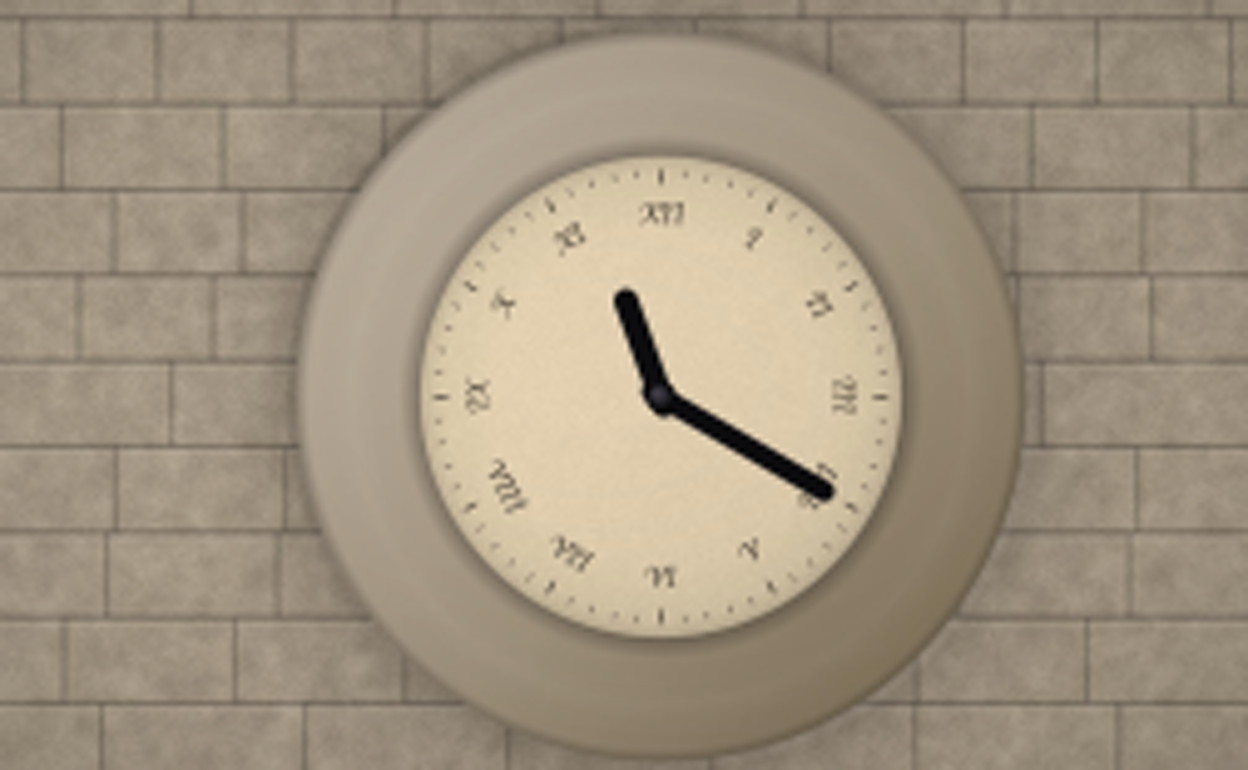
11:20
